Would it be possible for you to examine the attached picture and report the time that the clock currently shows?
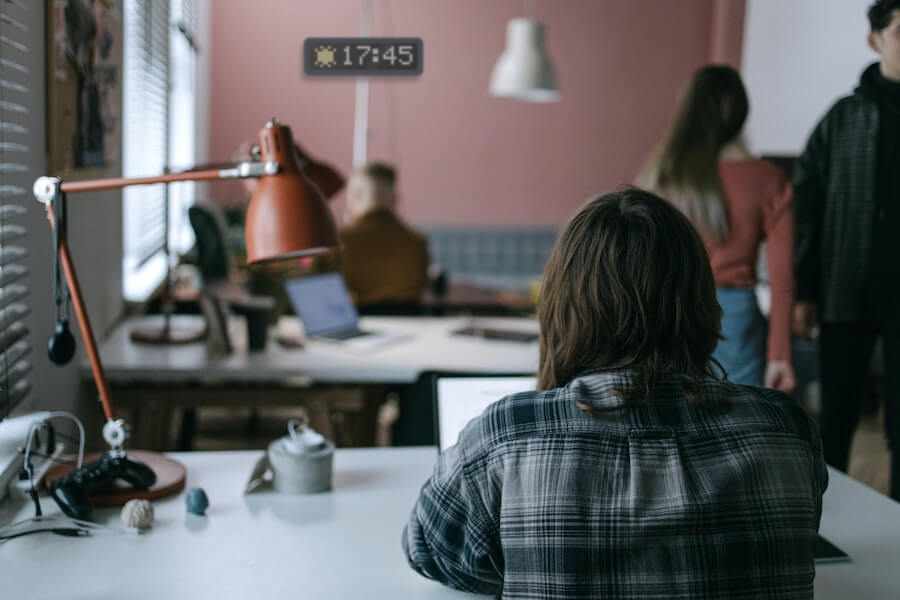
17:45
